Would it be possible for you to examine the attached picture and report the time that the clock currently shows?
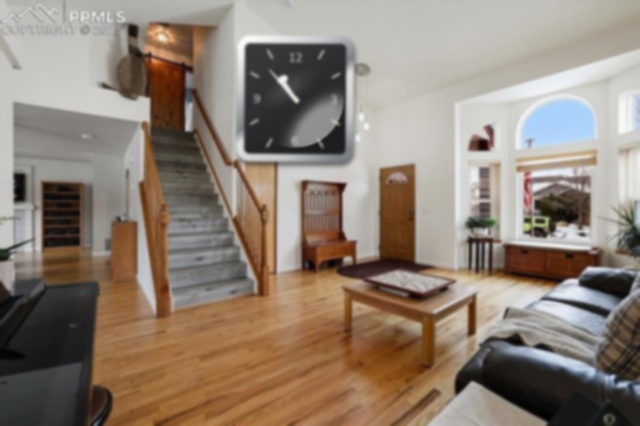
10:53
